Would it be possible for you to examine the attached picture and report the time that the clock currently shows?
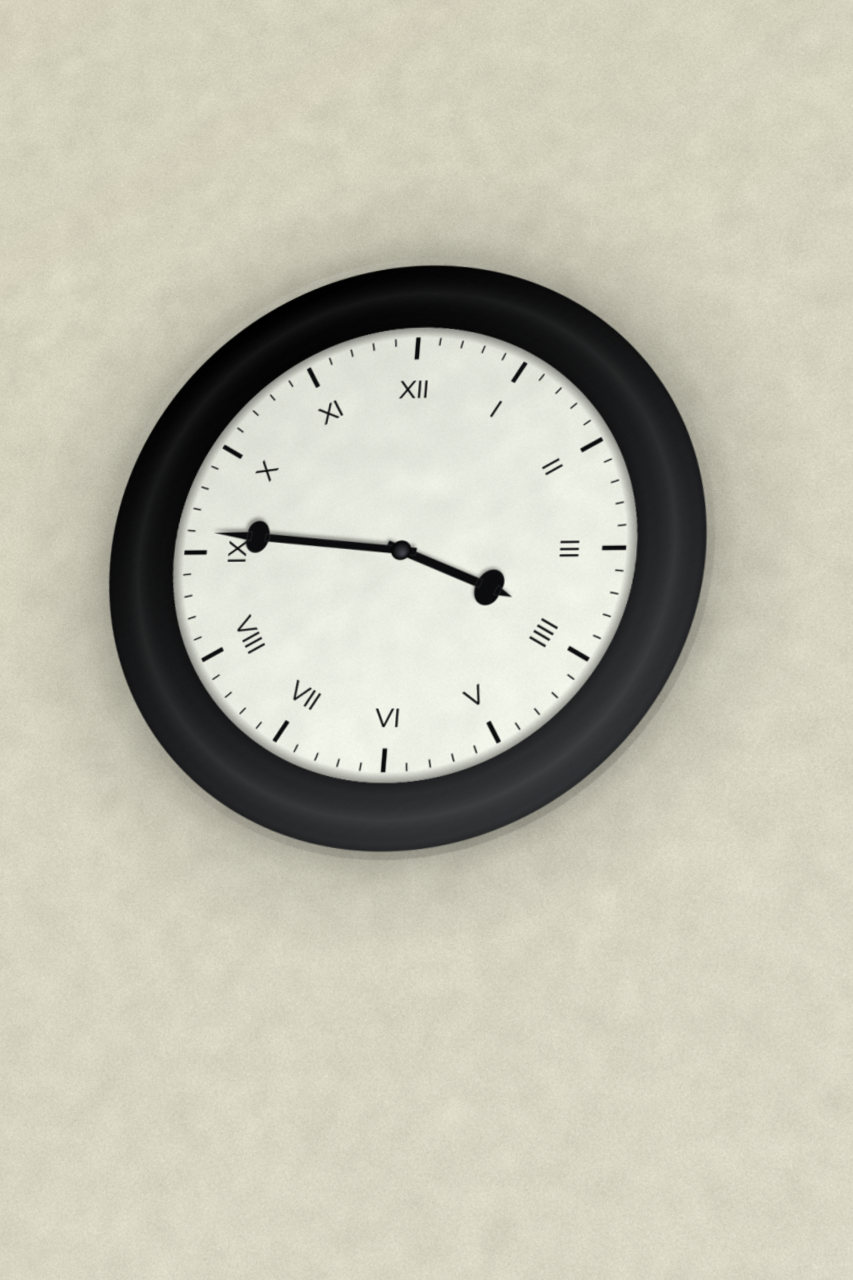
3:46
